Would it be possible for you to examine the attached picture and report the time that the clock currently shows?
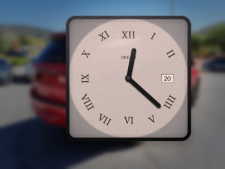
12:22
